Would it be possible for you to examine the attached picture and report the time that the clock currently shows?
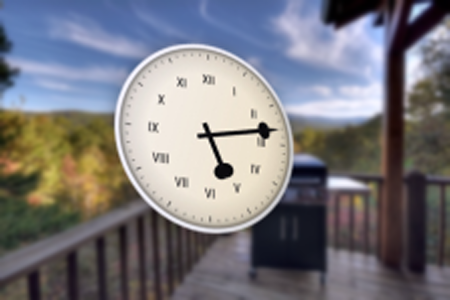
5:13
